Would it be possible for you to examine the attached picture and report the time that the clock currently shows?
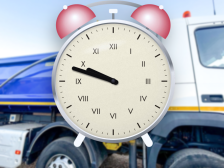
9:48
